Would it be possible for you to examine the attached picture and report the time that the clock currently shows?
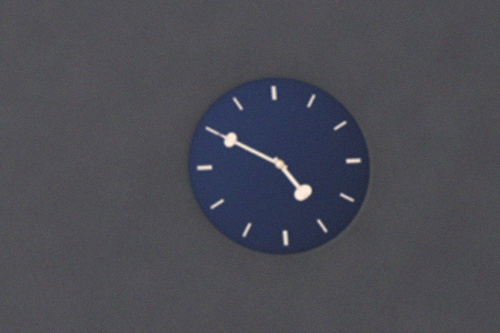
4:50
